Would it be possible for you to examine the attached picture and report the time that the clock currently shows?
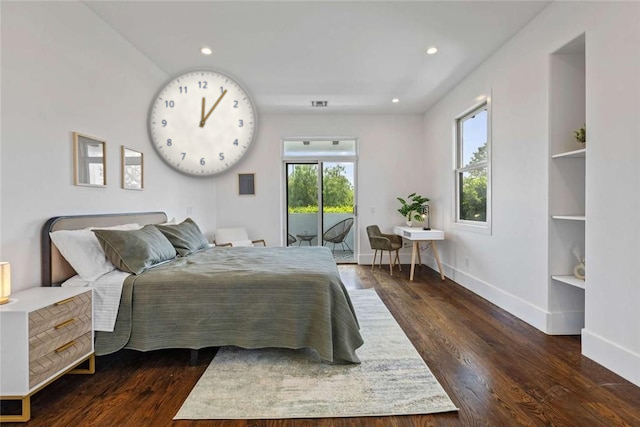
12:06
